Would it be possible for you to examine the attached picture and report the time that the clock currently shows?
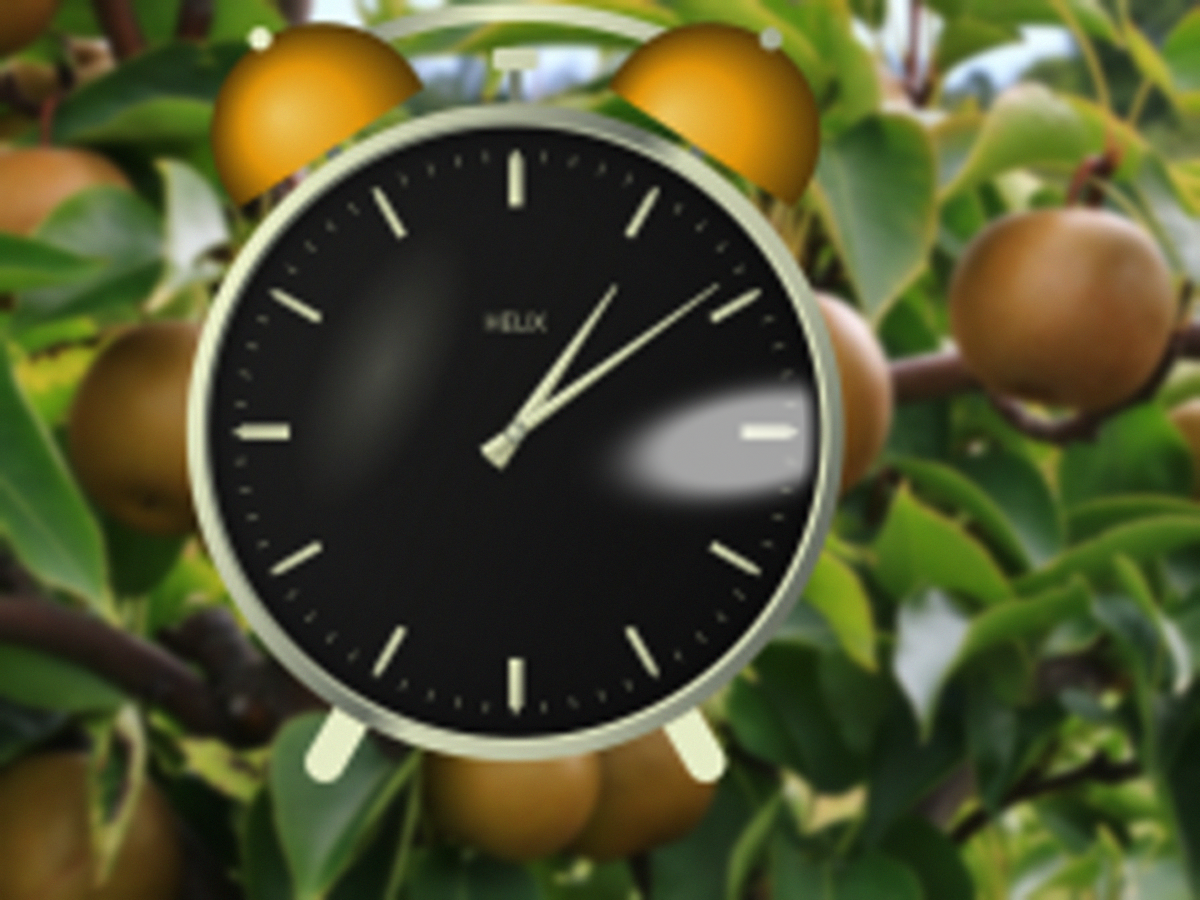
1:09
